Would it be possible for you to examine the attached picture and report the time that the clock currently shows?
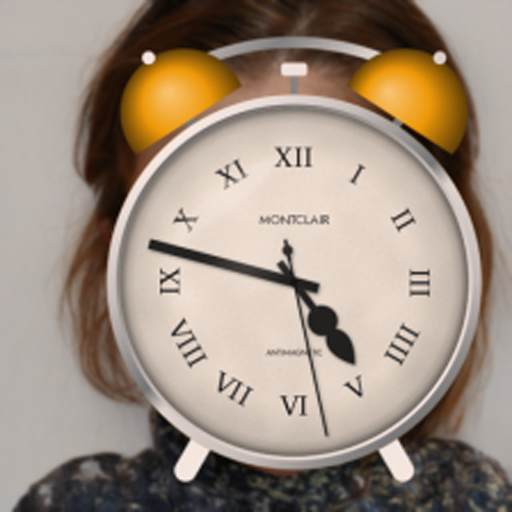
4:47:28
